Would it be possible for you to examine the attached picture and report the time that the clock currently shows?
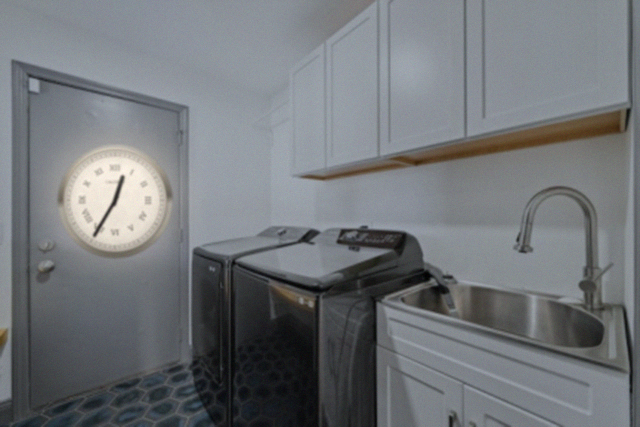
12:35
